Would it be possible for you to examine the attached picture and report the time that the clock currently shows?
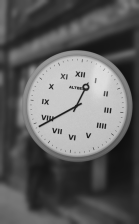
12:39
